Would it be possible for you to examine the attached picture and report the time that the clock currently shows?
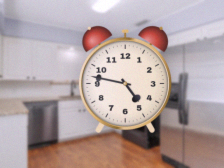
4:47
